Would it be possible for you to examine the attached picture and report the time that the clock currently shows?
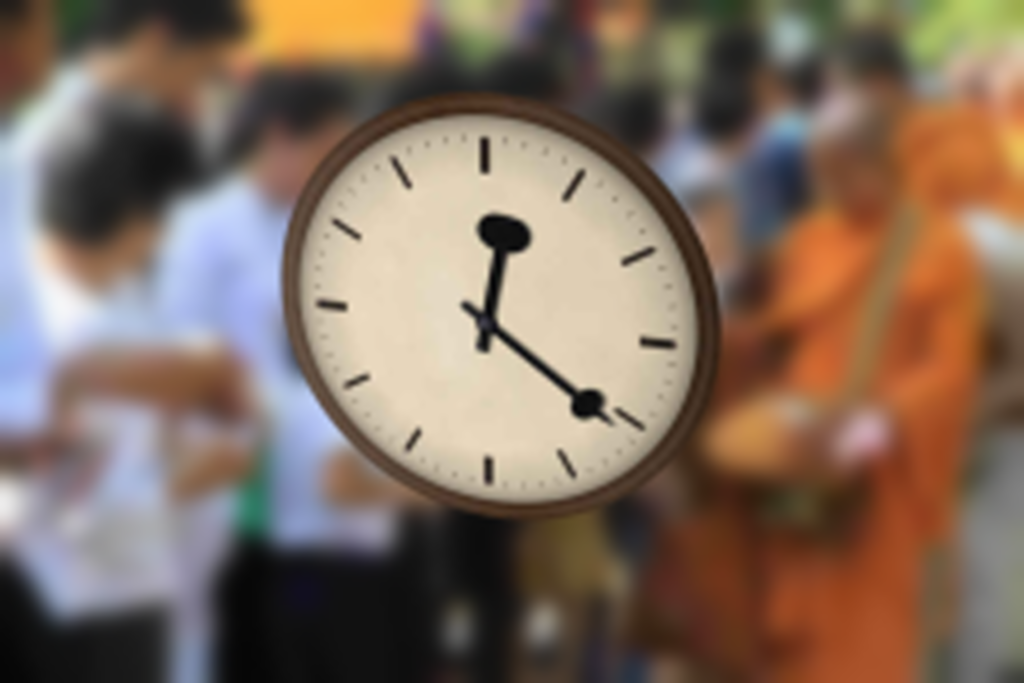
12:21
